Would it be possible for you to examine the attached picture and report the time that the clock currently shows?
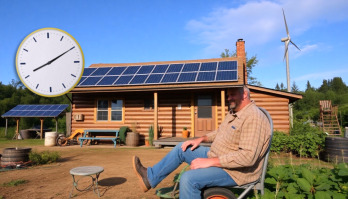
8:10
